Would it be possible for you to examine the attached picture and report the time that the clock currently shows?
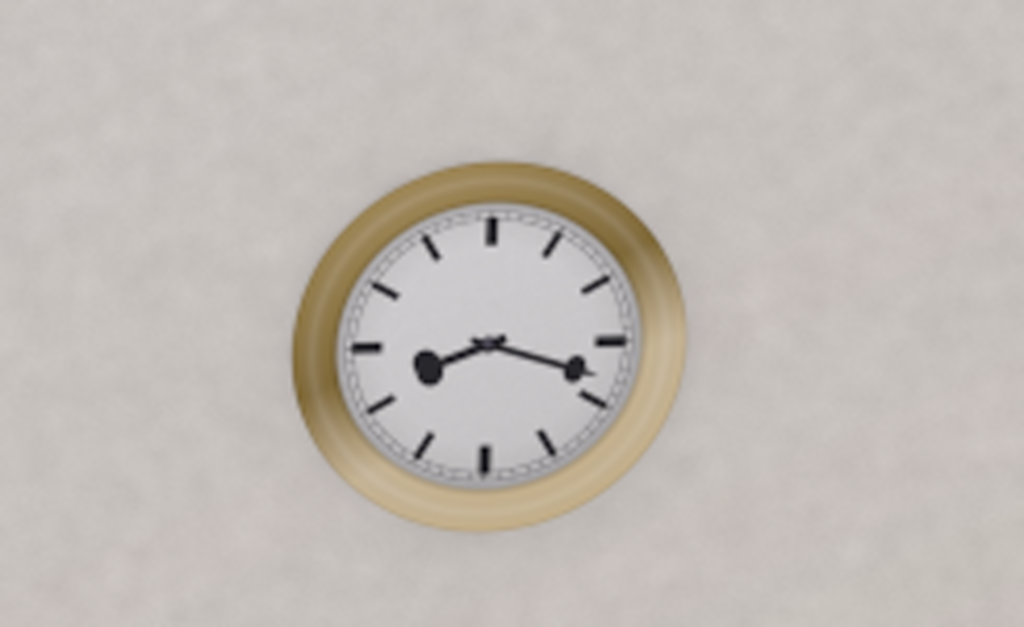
8:18
